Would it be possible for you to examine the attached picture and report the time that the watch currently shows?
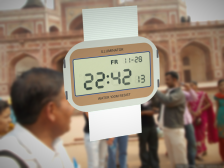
22:42:13
